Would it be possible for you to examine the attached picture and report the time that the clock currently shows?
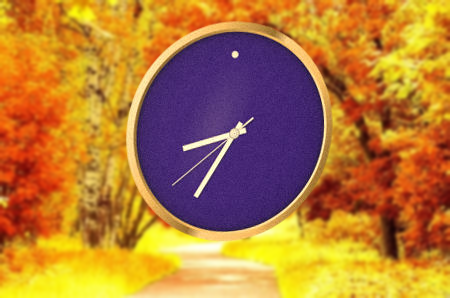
8:35:39
